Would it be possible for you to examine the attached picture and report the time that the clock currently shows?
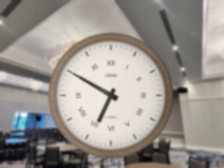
6:50
